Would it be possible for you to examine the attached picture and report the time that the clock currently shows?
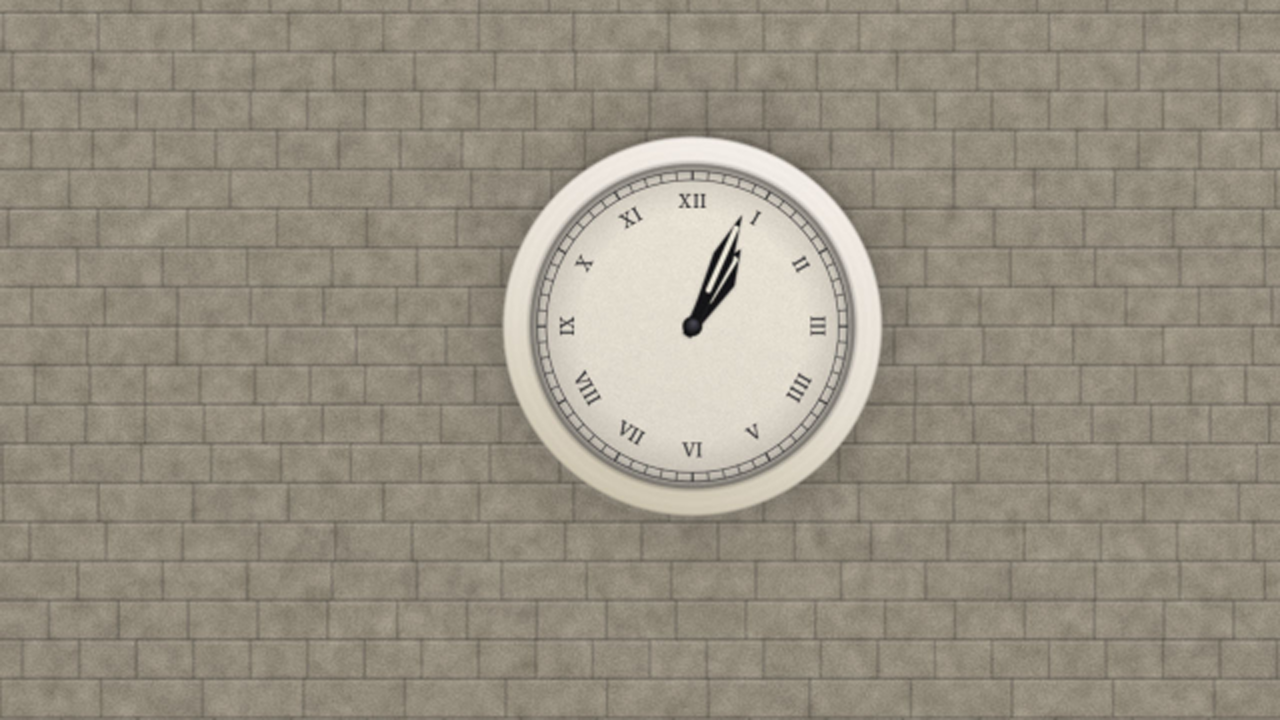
1:04
